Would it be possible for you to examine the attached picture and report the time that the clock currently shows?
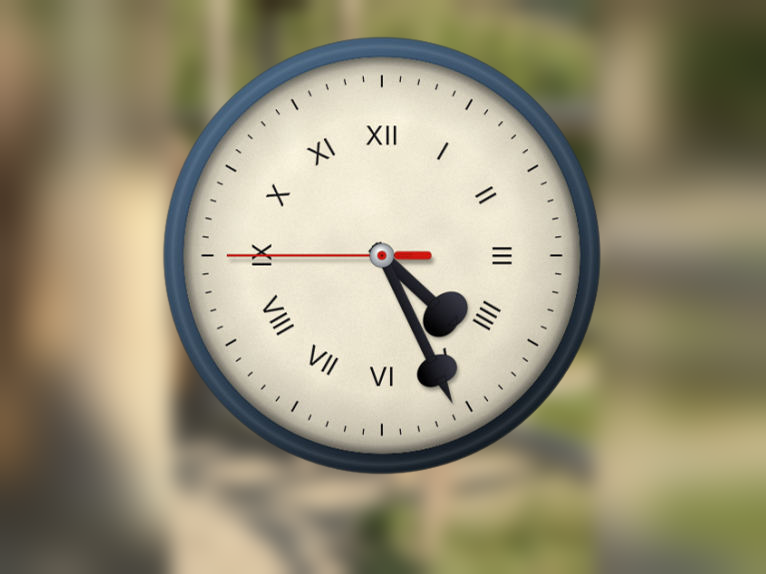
4:25:45
